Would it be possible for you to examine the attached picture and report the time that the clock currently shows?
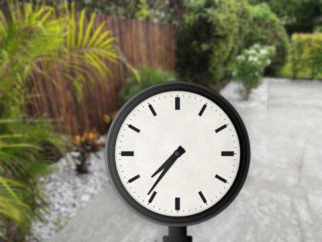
7:36
